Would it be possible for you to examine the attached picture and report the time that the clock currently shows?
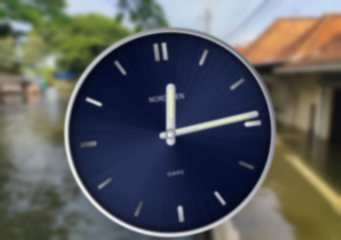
12:14
